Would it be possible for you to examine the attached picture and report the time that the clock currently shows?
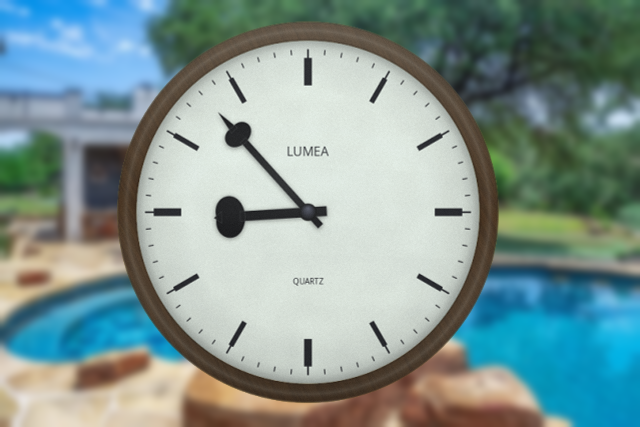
8:53
